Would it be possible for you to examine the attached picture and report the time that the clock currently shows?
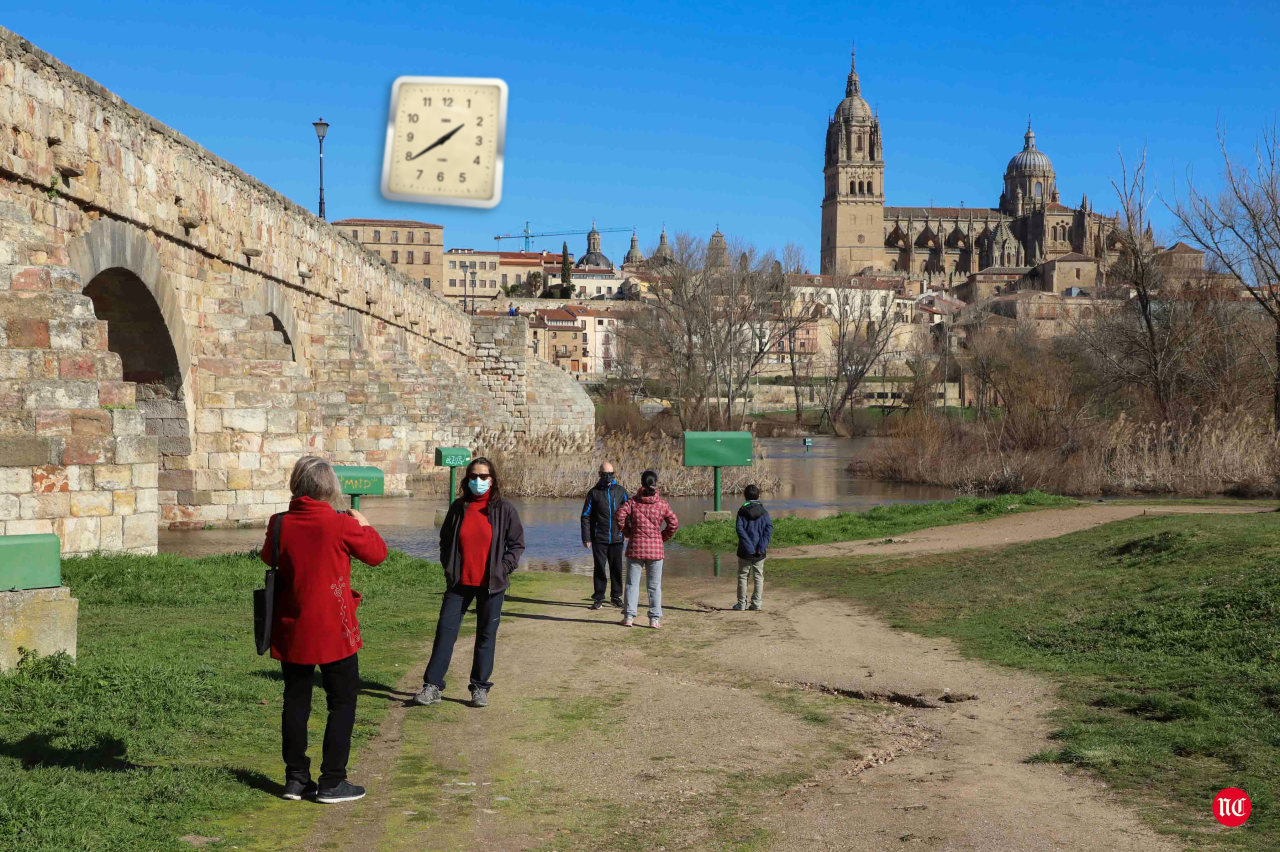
1:39
